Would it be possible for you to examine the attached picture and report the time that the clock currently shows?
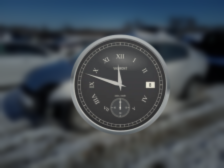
11:48
